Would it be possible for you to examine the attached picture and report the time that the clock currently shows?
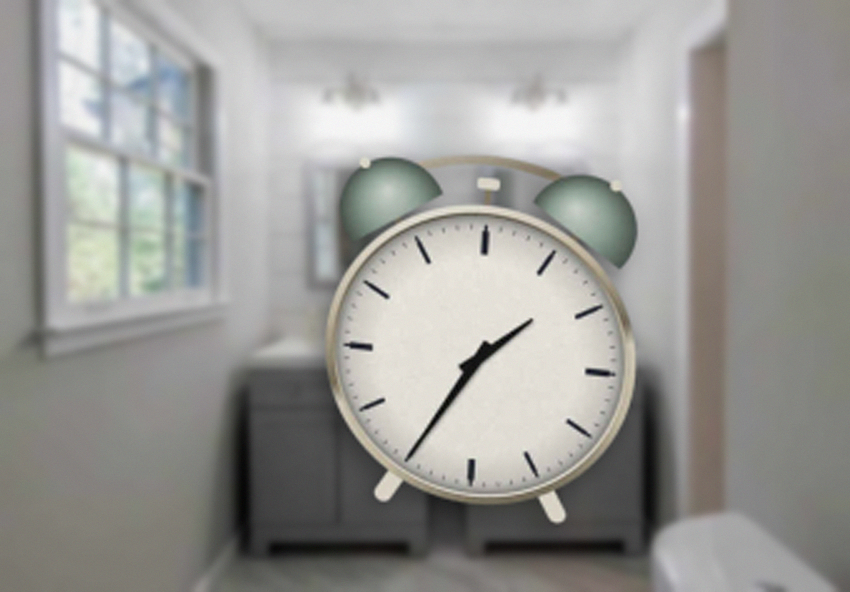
1:35
